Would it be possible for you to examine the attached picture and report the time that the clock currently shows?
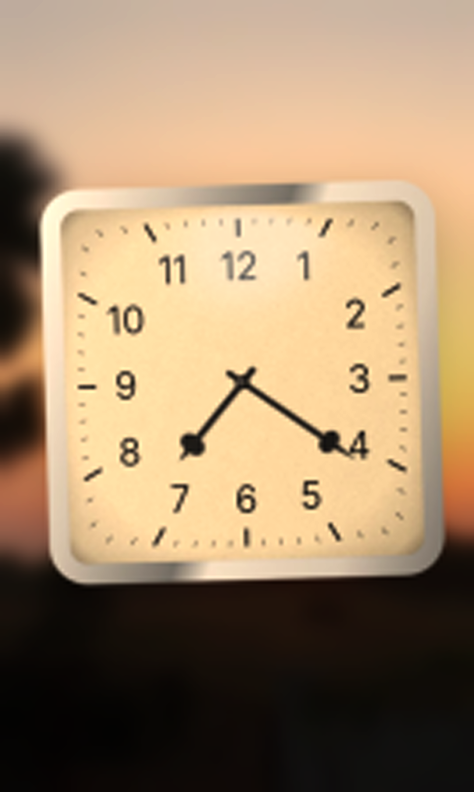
7:21
